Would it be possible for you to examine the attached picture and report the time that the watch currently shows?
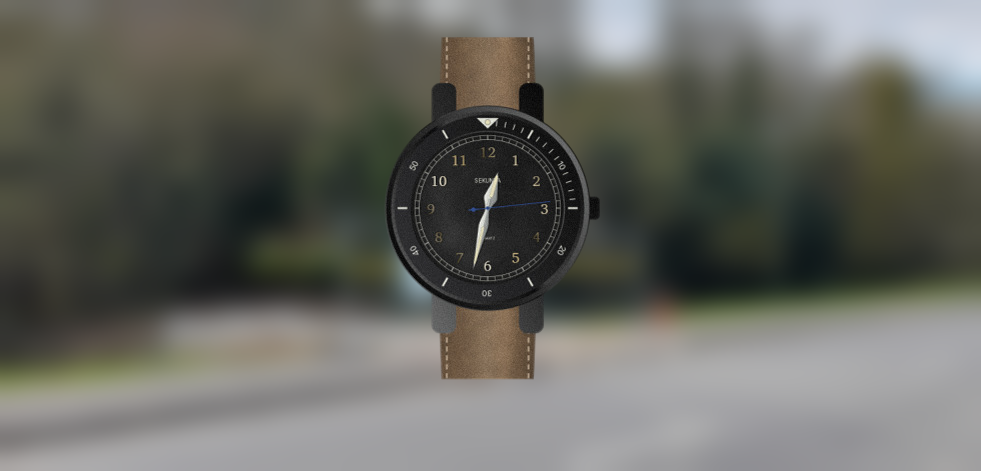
12:32:14
